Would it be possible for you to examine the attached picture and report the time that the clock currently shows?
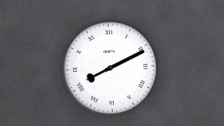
8:11
